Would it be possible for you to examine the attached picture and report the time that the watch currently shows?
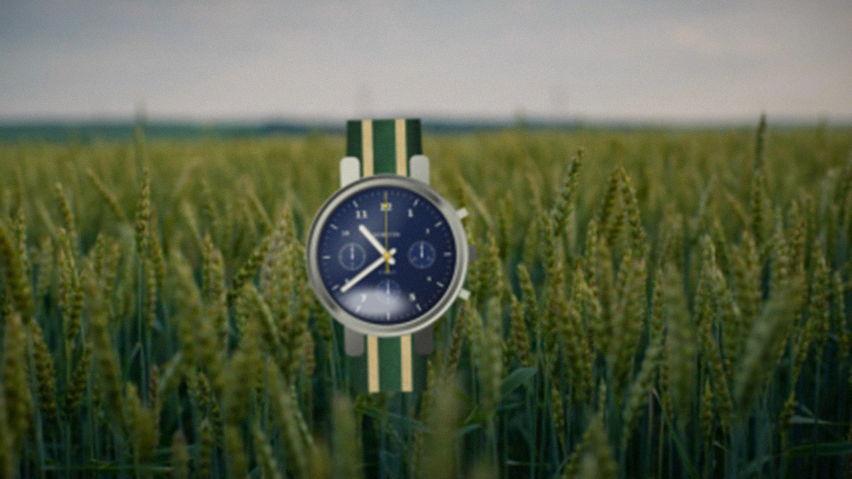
10:39
